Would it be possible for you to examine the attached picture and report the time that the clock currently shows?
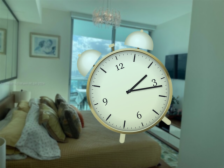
2:17
